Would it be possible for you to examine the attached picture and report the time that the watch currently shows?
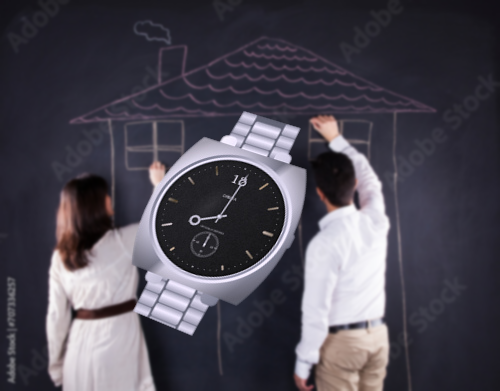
8:01
